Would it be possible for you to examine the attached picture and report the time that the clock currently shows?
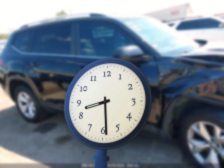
8:29
